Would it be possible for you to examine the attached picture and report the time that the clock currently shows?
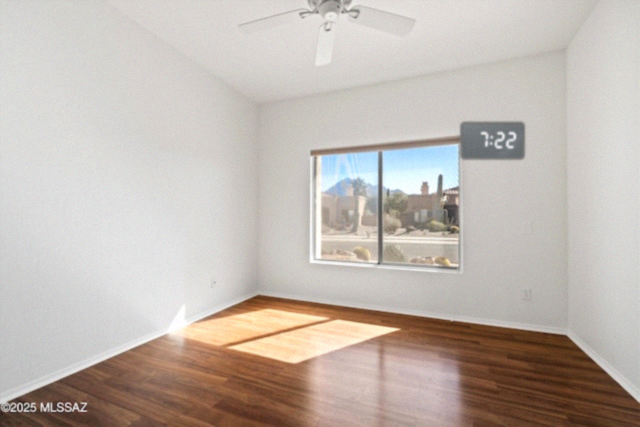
7:22
